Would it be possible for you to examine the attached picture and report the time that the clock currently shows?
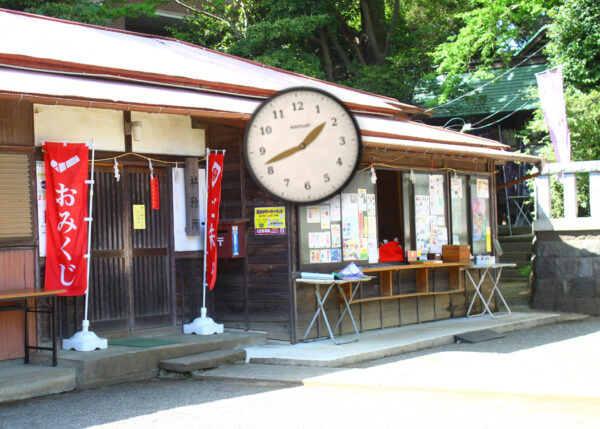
1:42
